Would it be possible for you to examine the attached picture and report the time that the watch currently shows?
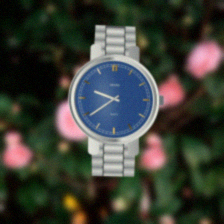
9:39
